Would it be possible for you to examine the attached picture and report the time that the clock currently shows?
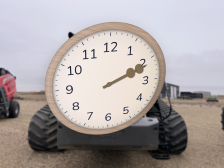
2:11
